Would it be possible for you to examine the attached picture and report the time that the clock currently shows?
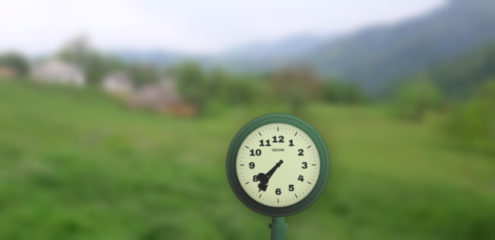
7:36
